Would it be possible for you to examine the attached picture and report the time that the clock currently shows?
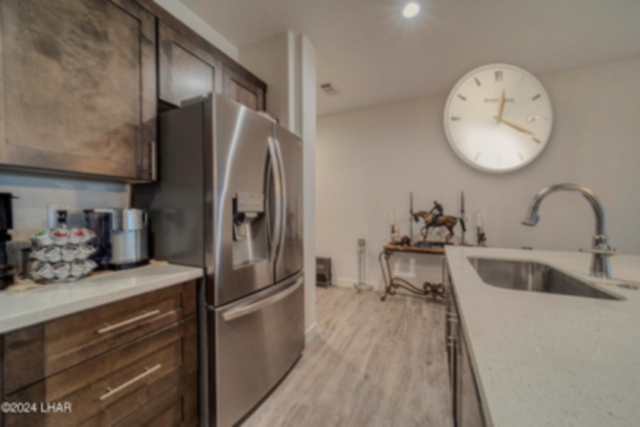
12:19
